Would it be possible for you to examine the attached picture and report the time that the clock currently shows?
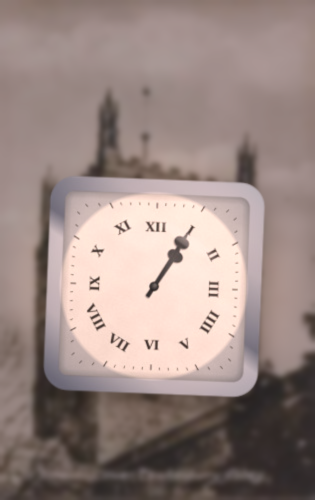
1:05
